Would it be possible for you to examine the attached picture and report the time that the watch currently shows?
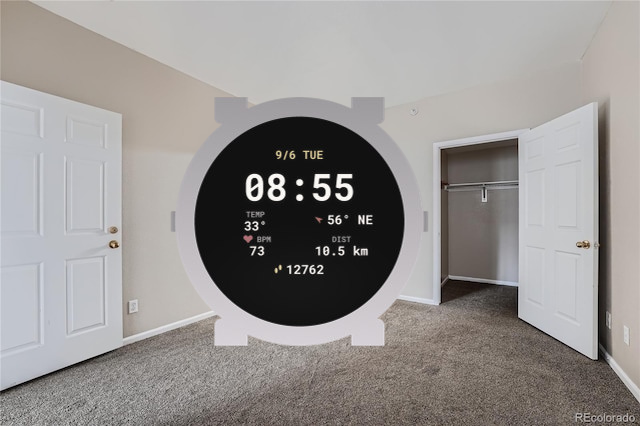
8:55
